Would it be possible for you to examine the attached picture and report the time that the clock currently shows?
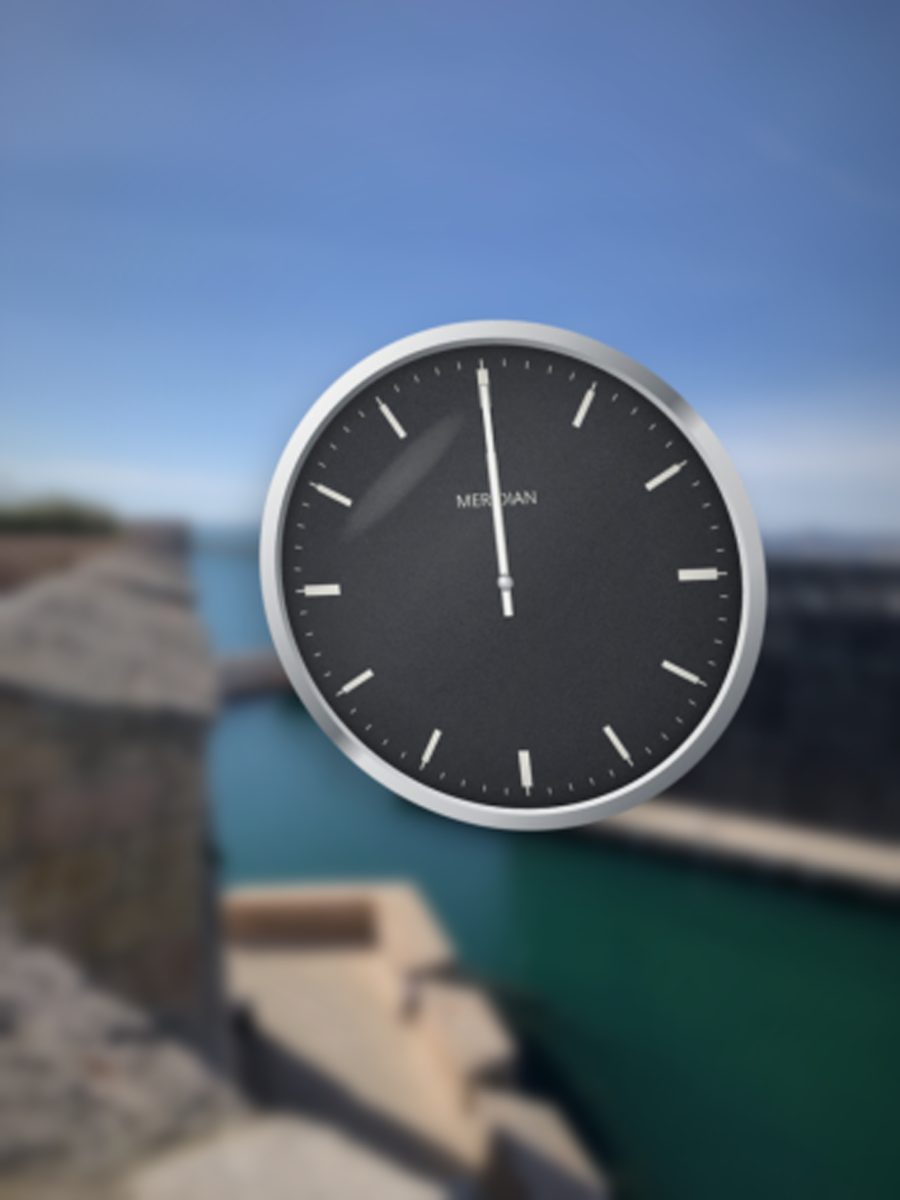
12:00
